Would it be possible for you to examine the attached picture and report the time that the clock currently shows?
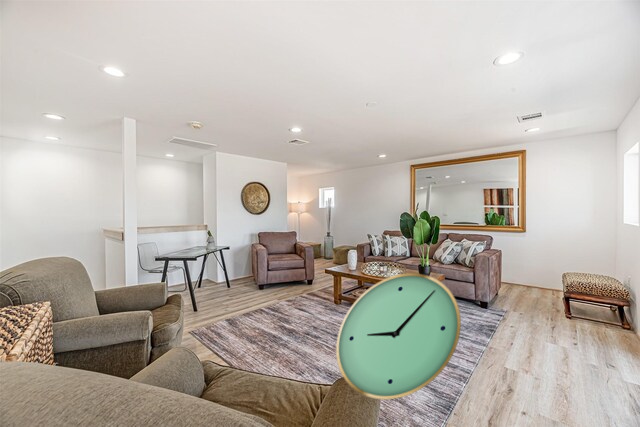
9:07
